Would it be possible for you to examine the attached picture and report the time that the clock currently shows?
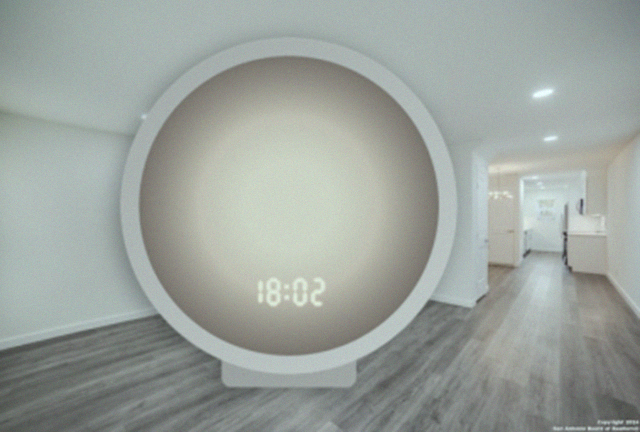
18:02
